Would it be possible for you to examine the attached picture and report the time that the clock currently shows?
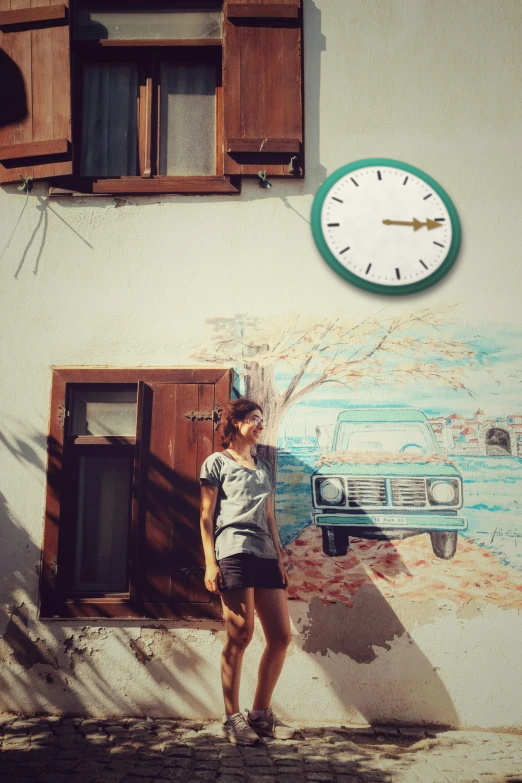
3:16
